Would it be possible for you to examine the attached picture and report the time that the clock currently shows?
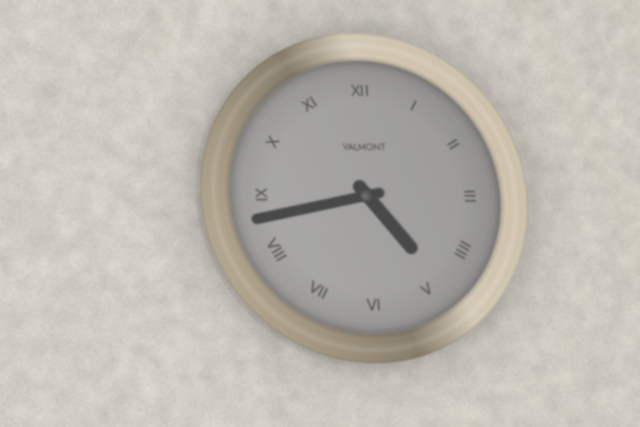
4:43
